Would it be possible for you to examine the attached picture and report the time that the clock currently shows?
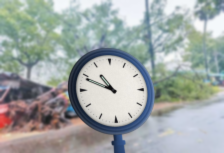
10:49
